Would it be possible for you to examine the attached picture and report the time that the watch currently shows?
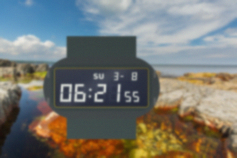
6:21
